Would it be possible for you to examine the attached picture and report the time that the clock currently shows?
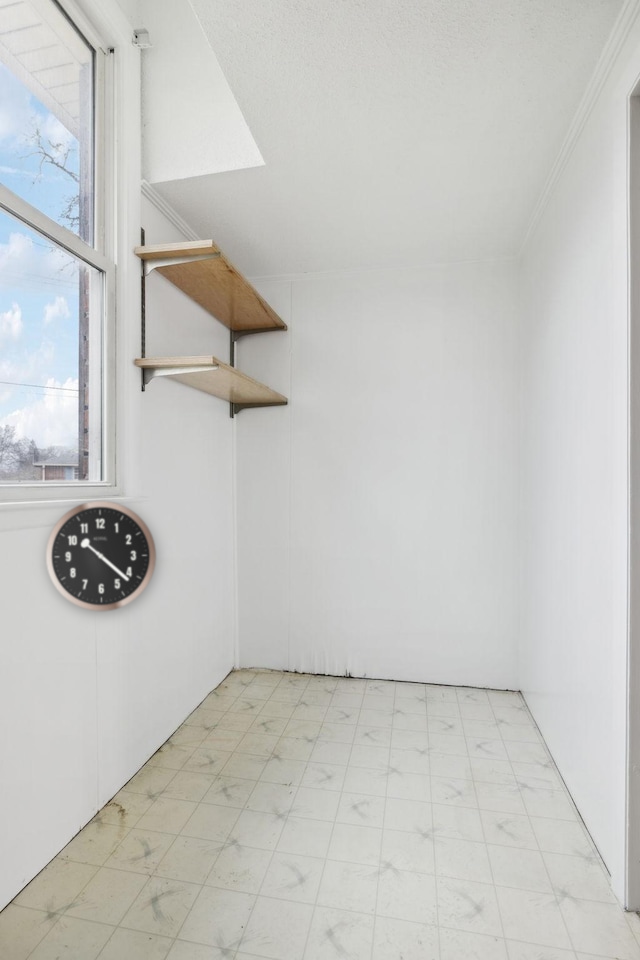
10:22
